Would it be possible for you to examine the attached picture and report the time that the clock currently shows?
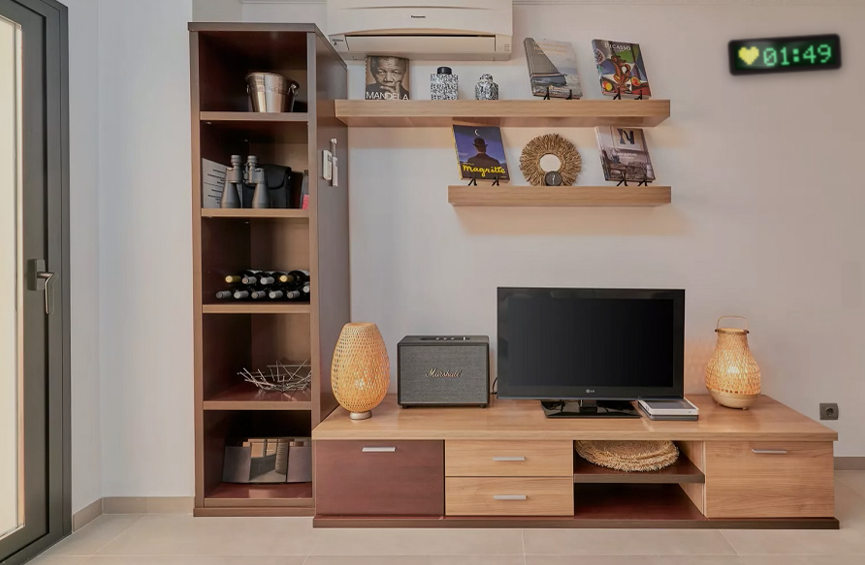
1:49
